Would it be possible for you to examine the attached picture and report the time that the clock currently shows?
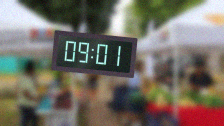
9:01
